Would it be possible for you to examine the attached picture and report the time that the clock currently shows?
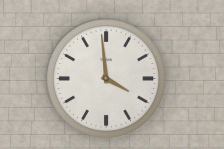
3:59
